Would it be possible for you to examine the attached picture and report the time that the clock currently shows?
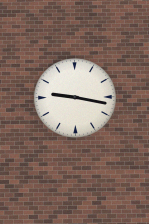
9:17
